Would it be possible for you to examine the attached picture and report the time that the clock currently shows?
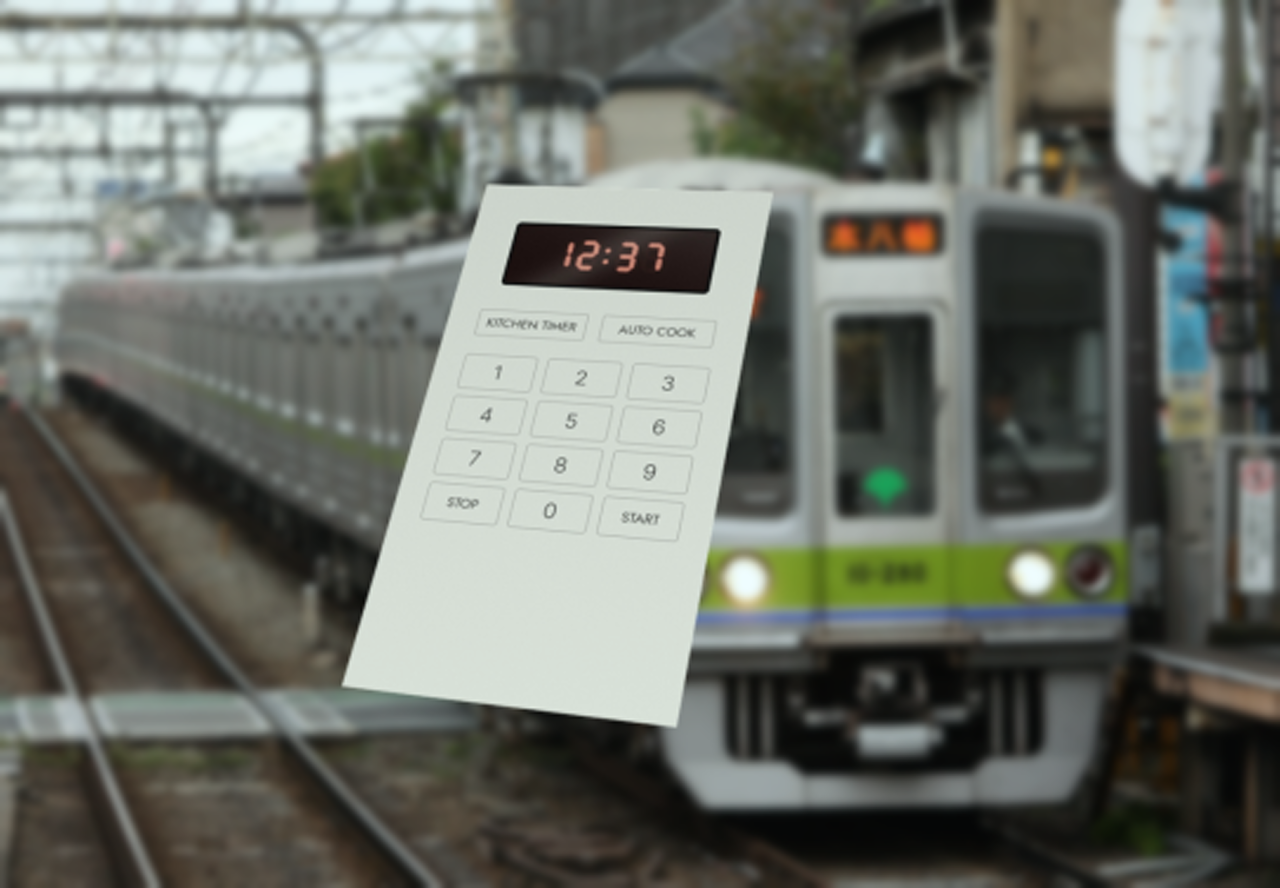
12:37
